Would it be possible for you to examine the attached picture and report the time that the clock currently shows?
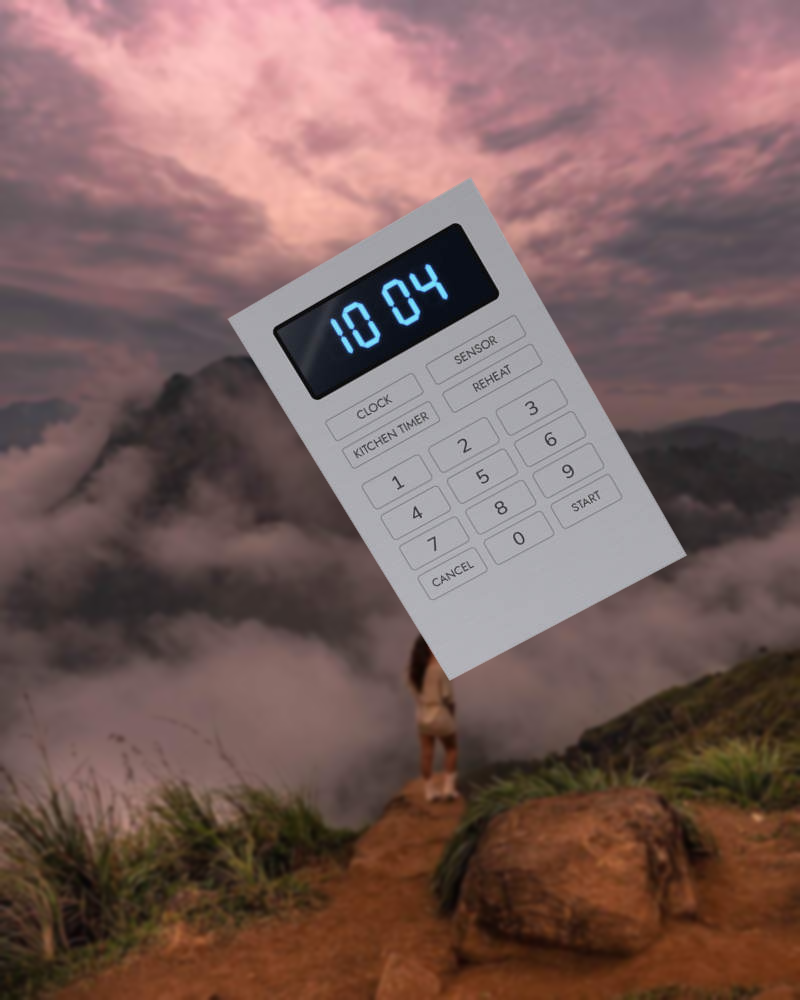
10:04
